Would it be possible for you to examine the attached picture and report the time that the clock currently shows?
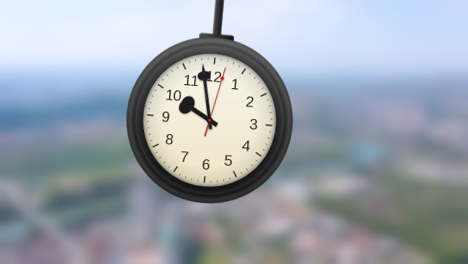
9:58:02
